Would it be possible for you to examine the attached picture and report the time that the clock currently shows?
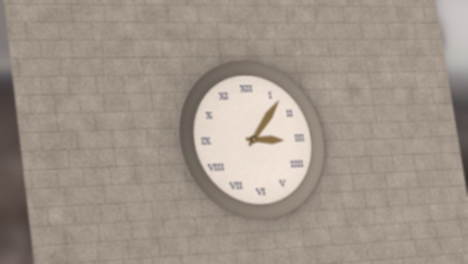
3:07
